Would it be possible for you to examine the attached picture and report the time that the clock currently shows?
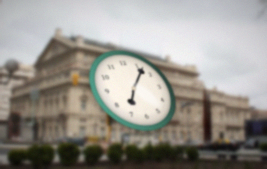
7:07
